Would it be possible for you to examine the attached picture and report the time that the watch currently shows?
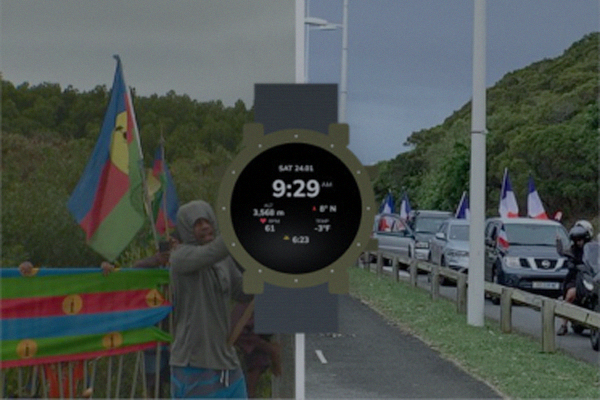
9:29
